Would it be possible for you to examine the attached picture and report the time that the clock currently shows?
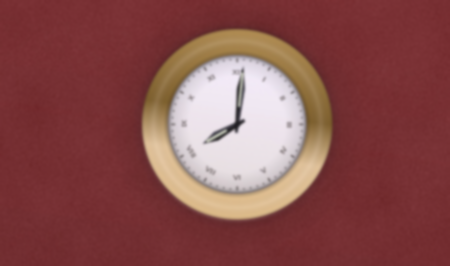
8:01
